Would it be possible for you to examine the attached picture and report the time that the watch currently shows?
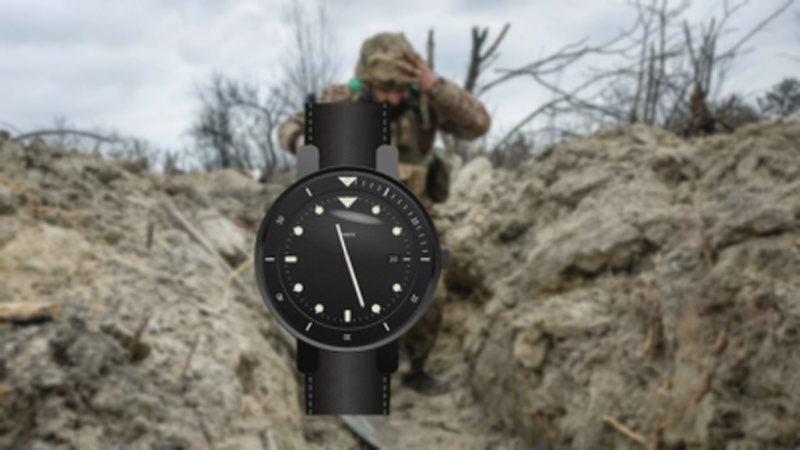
11:27
